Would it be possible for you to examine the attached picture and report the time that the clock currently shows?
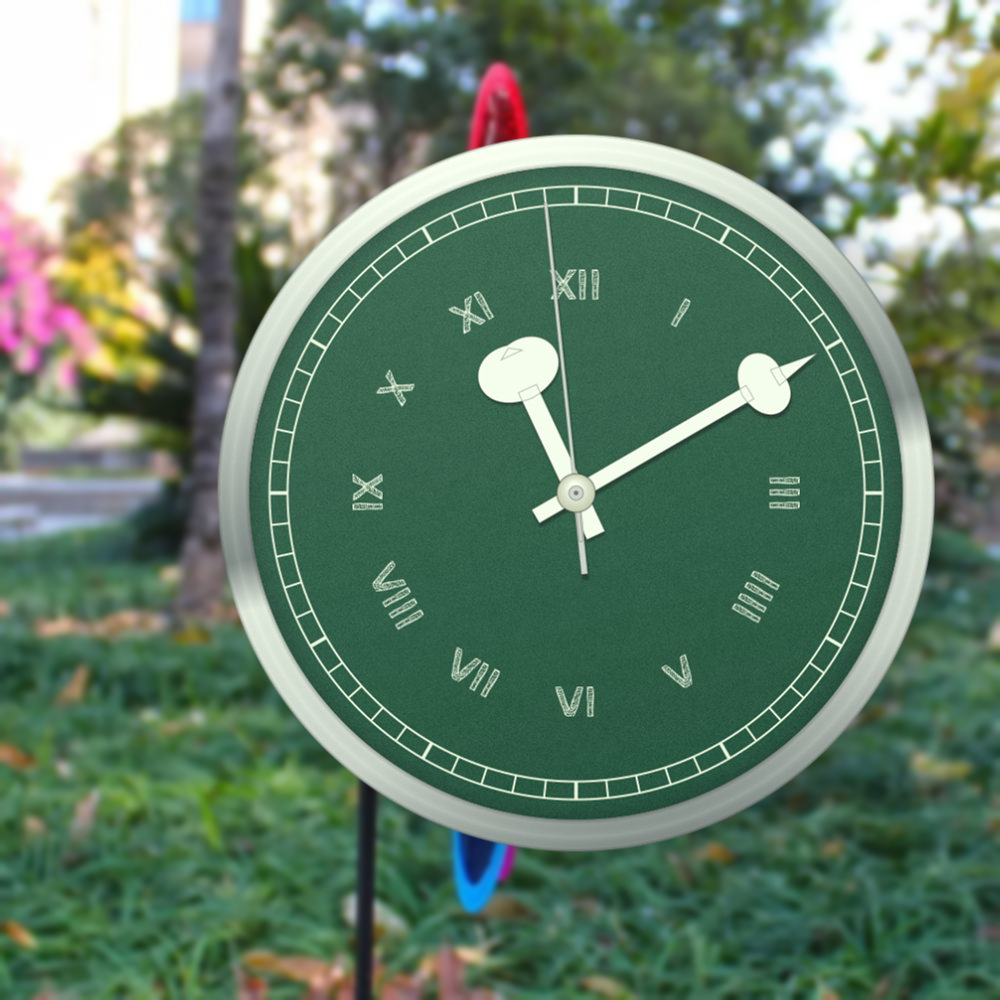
11:09:59
